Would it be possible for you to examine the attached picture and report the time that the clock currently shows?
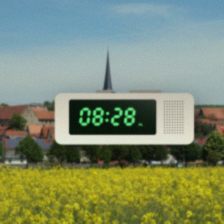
8:28
